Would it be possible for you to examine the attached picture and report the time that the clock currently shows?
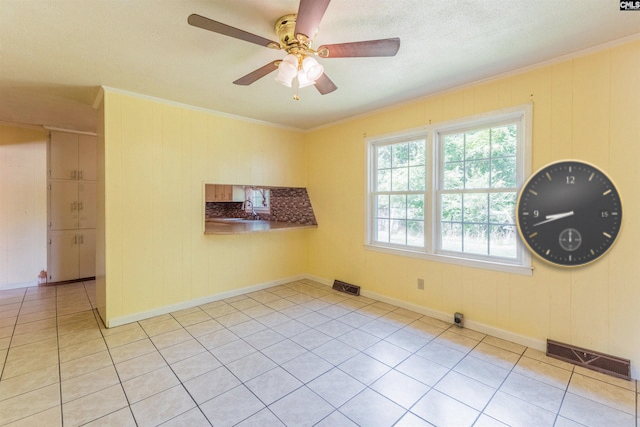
8:42
